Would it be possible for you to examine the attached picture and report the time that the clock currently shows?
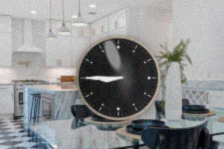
8:45
